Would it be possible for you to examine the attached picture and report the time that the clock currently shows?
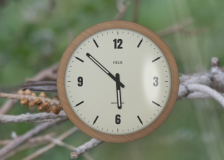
5:52
